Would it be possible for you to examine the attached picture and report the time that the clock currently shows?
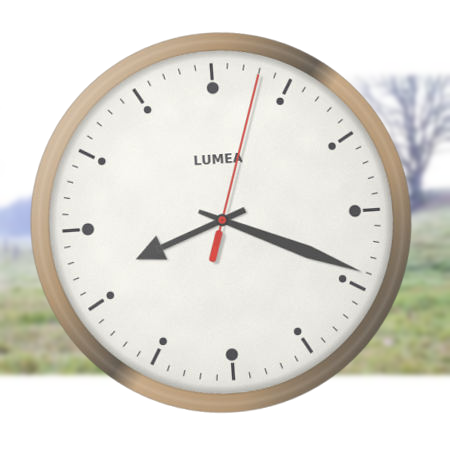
8:19:03
